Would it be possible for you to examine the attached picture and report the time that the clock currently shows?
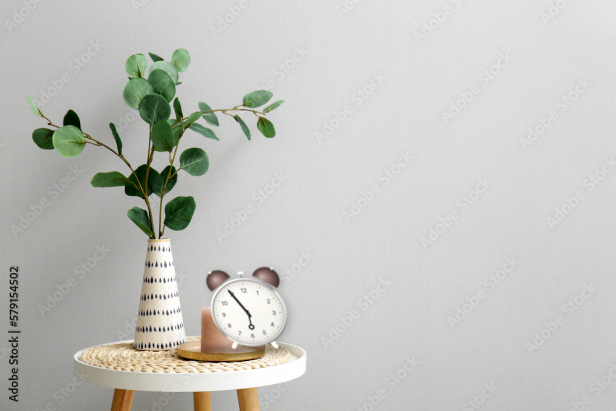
5:55
